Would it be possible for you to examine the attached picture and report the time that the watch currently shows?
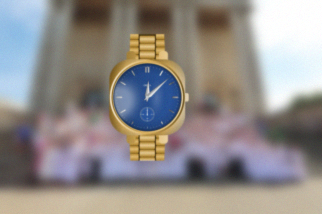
12:08
